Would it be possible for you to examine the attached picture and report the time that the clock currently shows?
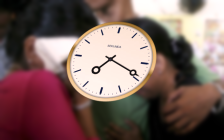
7:19
